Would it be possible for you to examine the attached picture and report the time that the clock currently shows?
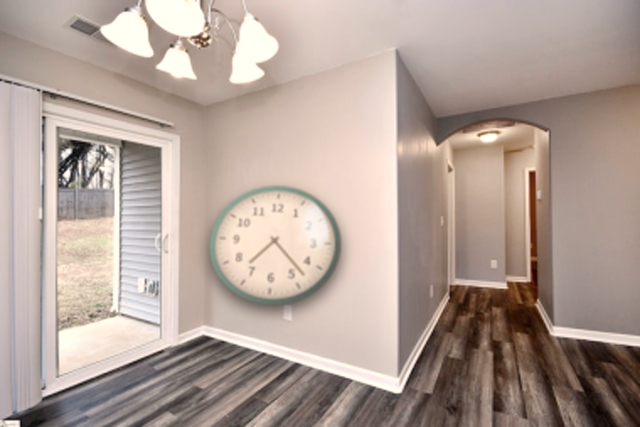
7:23
